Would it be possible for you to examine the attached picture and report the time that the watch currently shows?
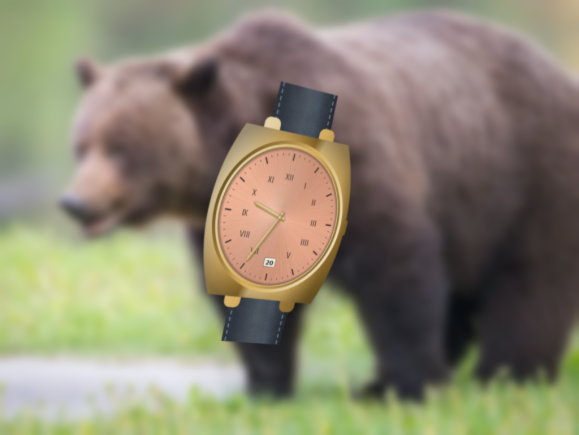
9:35
